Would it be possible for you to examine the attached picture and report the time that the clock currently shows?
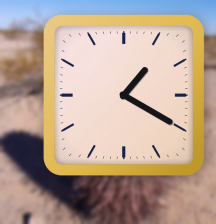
1:20
